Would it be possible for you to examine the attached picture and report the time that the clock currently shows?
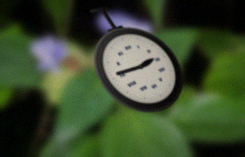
2:46
